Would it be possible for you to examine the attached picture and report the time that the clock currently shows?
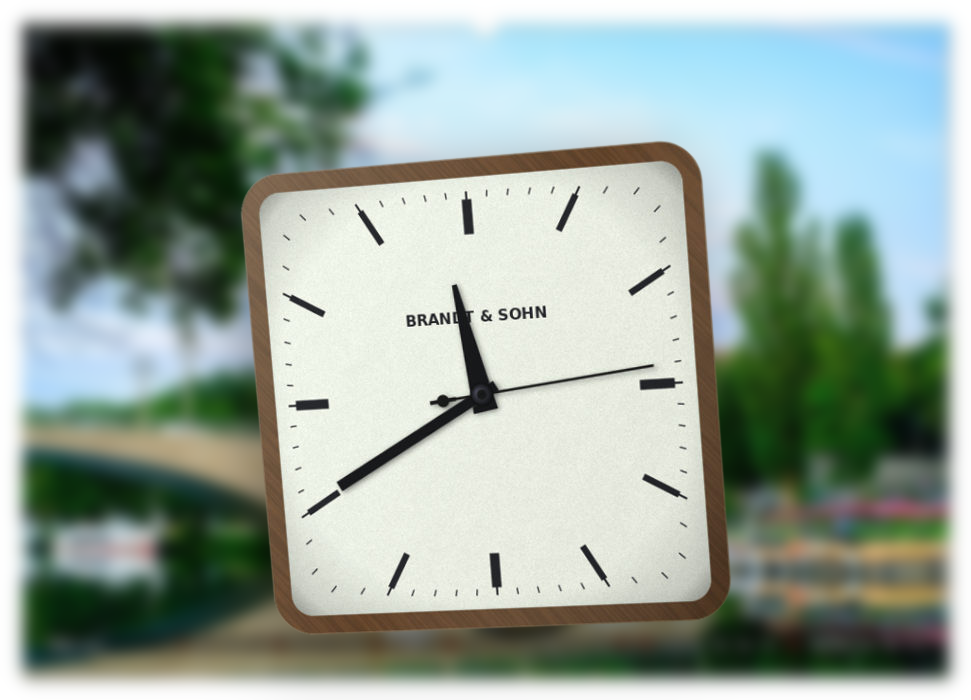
11:40:14
